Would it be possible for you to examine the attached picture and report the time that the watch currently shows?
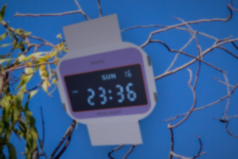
23:36
